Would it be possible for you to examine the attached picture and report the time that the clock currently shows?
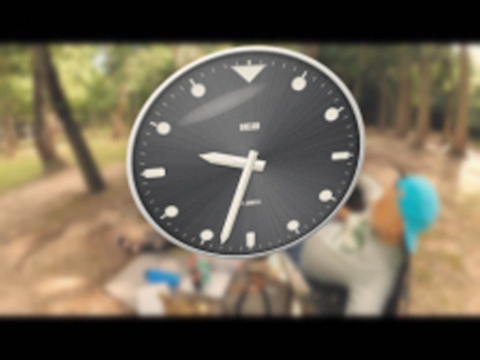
9:33
